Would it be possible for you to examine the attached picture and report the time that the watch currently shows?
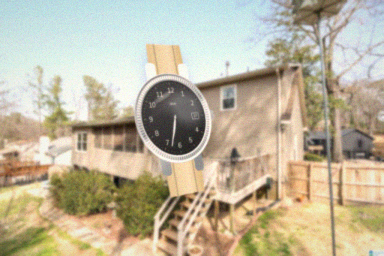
6:33
